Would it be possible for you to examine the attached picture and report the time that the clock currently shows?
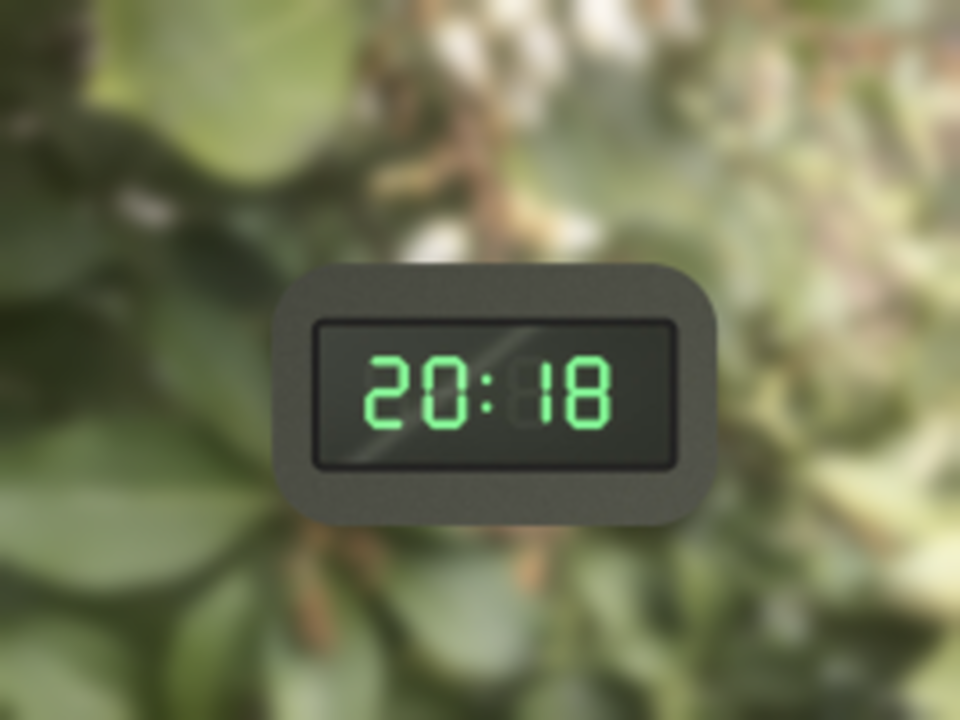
20:18
